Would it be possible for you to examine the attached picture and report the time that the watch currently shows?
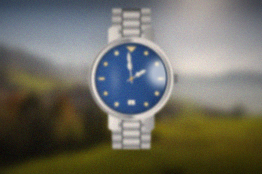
1:59
